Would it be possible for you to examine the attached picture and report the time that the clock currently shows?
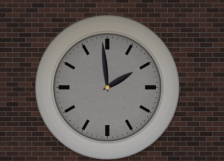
1:59
